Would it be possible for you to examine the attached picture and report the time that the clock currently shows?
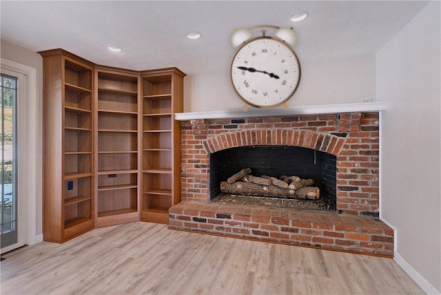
3:47
